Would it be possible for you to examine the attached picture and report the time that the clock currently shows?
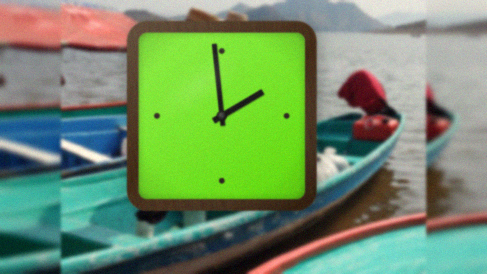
1:59
